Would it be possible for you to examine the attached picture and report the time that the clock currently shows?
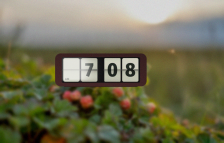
7:08
